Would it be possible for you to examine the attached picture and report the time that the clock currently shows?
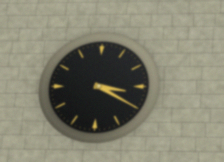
3:20
